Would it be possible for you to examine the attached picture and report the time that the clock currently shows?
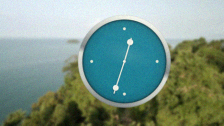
12:33
